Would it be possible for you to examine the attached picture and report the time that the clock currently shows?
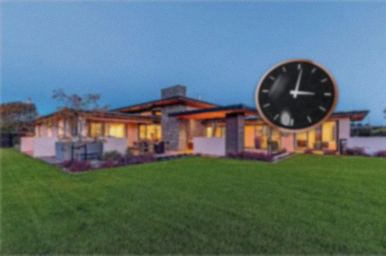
3:01
